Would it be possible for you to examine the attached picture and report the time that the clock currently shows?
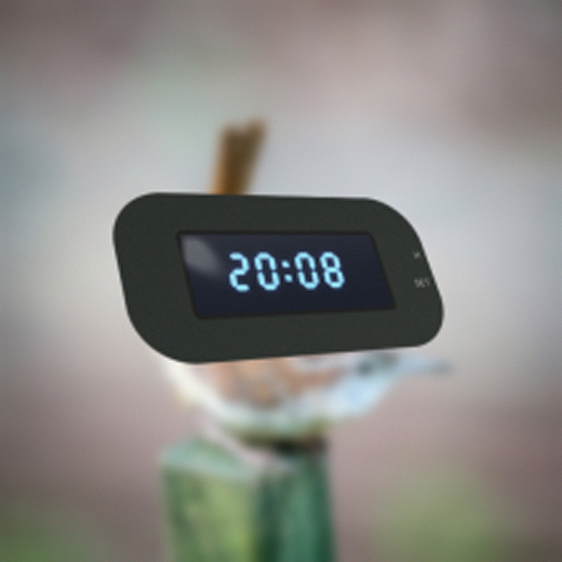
20:08
